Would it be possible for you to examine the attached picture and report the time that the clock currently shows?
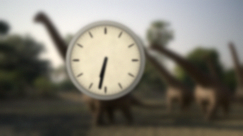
6:32
